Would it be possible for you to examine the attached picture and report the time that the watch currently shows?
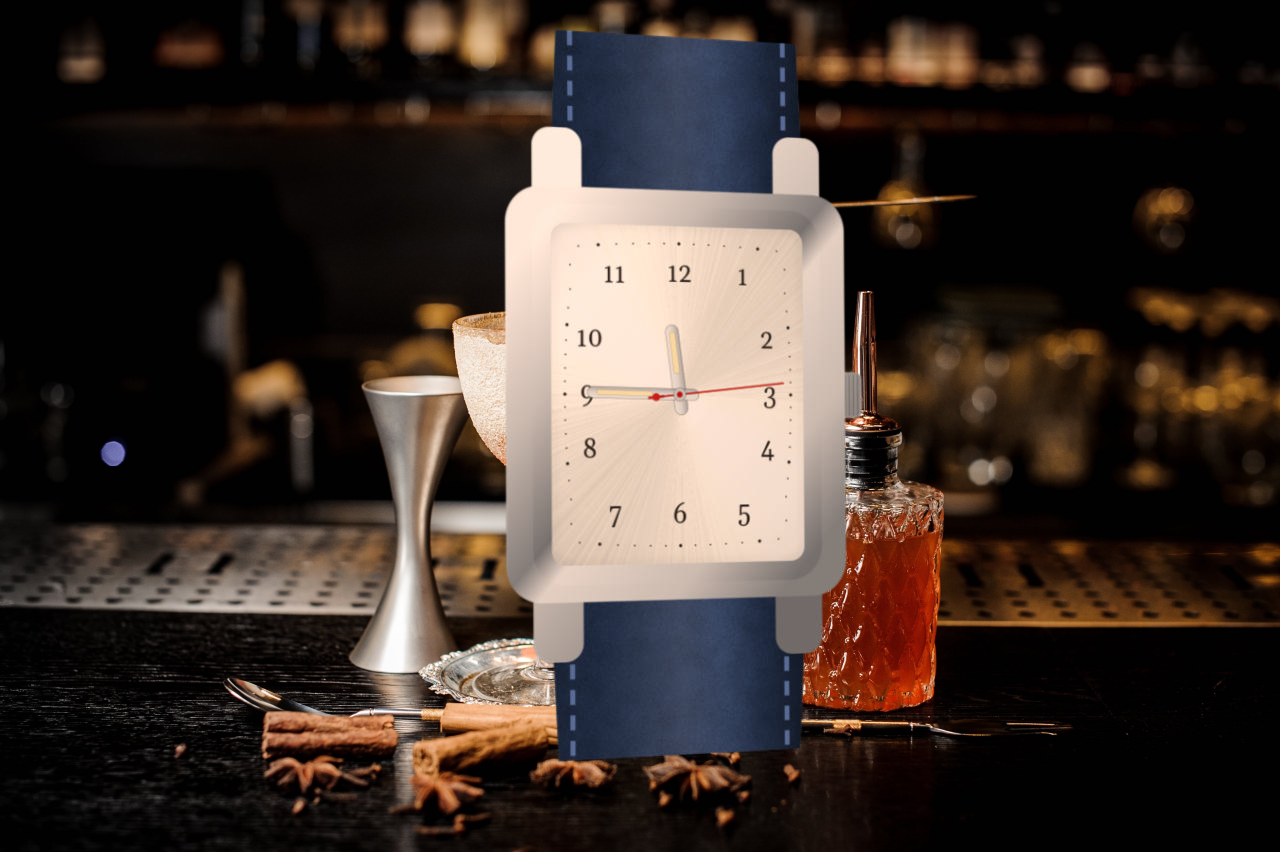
11:45:14
